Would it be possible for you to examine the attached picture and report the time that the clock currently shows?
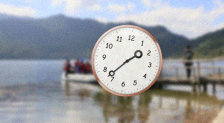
1:37
